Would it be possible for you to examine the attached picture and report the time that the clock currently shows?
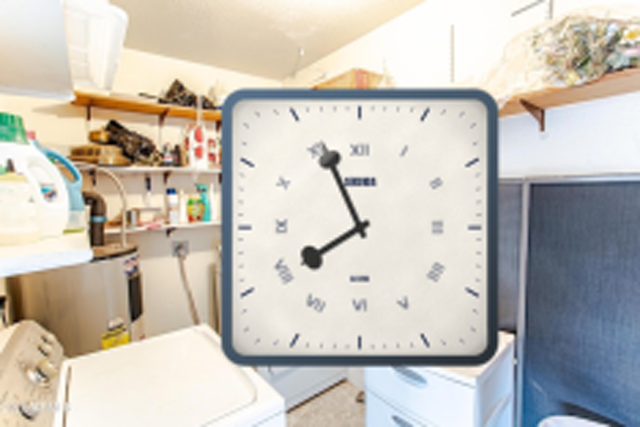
7:56
